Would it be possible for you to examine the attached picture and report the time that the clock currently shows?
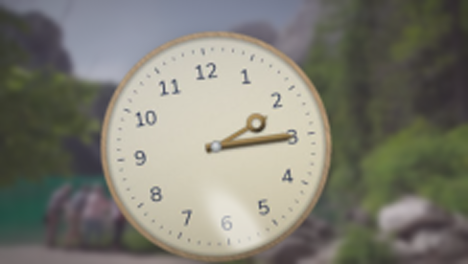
2:15
